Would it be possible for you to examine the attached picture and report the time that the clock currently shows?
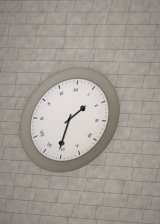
1:31
